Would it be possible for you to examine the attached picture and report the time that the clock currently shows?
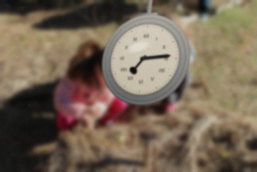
7:14
